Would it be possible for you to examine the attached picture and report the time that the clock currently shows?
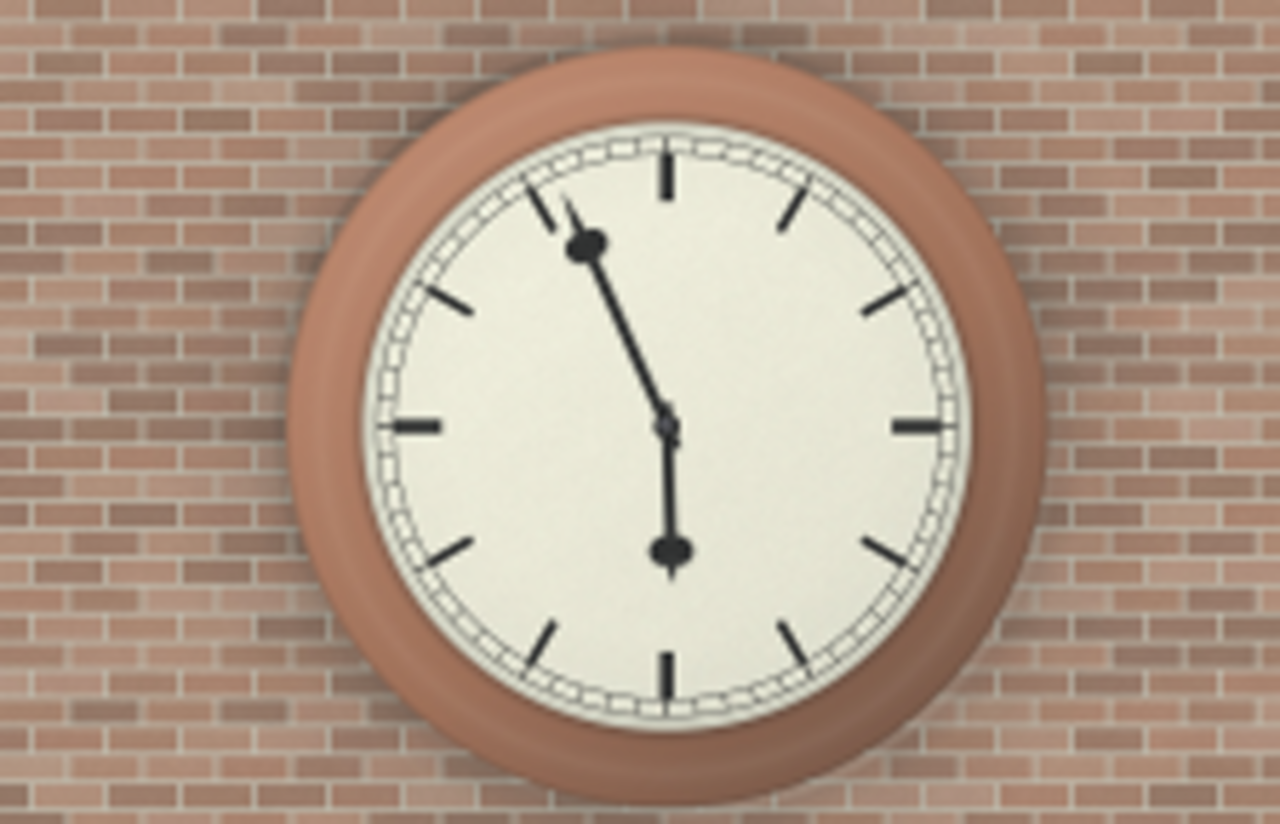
5:56
